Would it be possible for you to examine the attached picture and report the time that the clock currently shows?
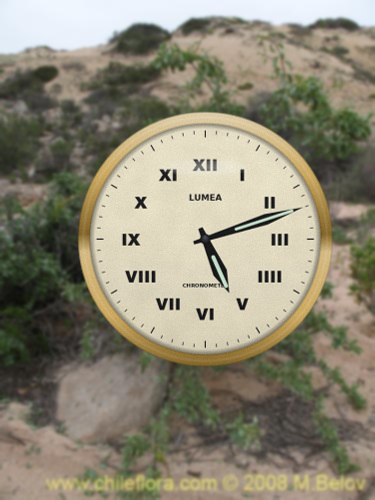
5:12
